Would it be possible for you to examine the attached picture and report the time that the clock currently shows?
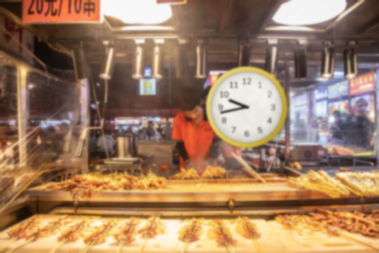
9:43
